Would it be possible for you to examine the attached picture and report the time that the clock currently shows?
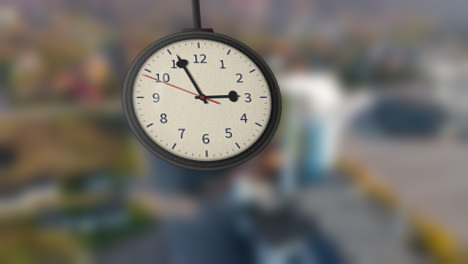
2:55:49
